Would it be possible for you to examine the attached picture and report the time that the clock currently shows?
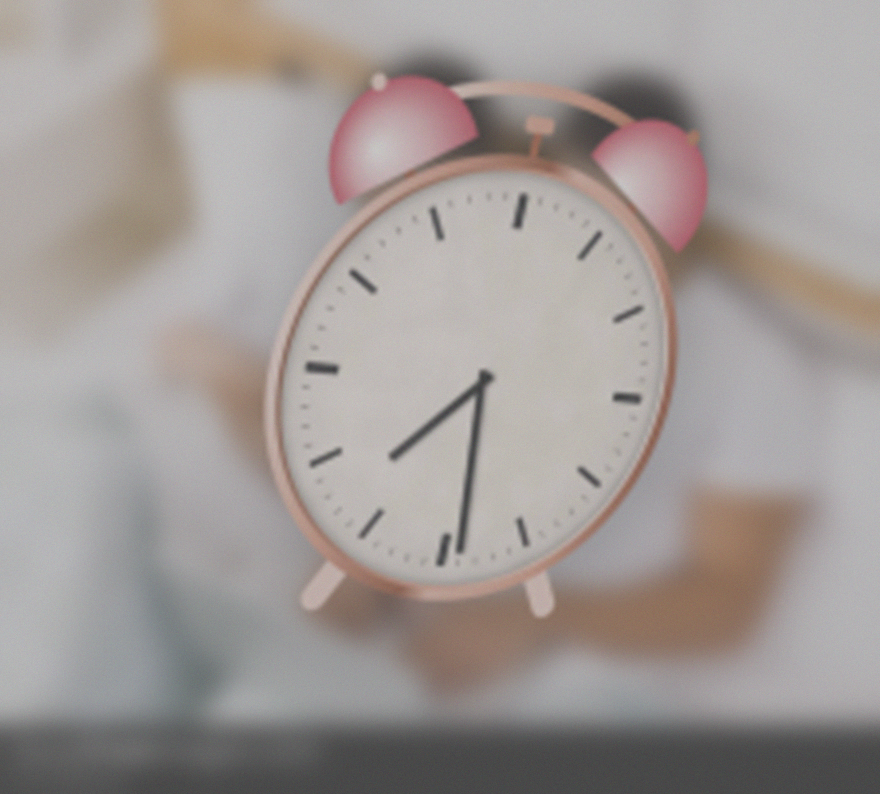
7:29
